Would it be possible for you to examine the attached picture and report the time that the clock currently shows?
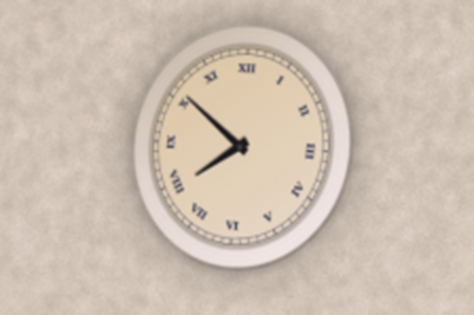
7:51
